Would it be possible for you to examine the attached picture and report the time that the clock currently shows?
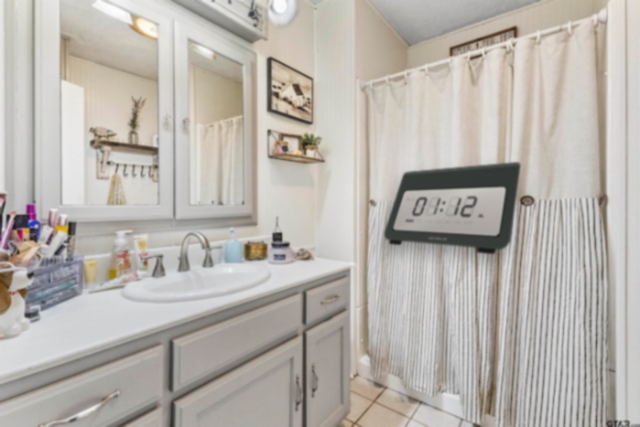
1:12
